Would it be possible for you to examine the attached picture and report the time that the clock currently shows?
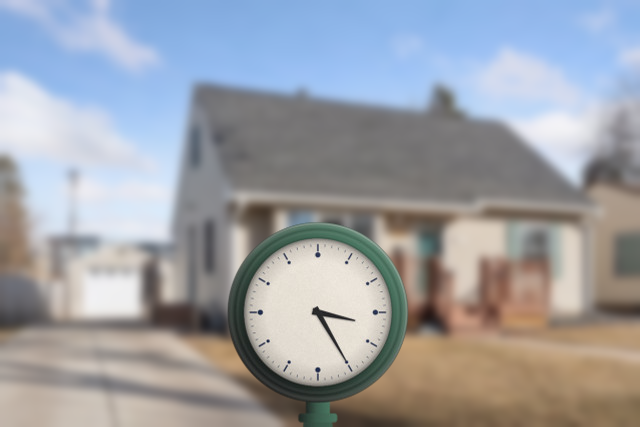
3:25
